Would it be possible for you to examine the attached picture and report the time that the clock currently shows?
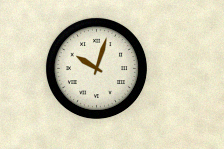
10:03
